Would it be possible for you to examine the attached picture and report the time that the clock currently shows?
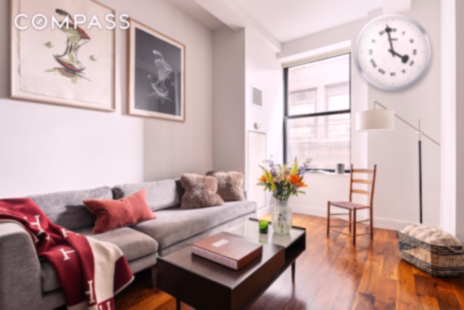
3:58
